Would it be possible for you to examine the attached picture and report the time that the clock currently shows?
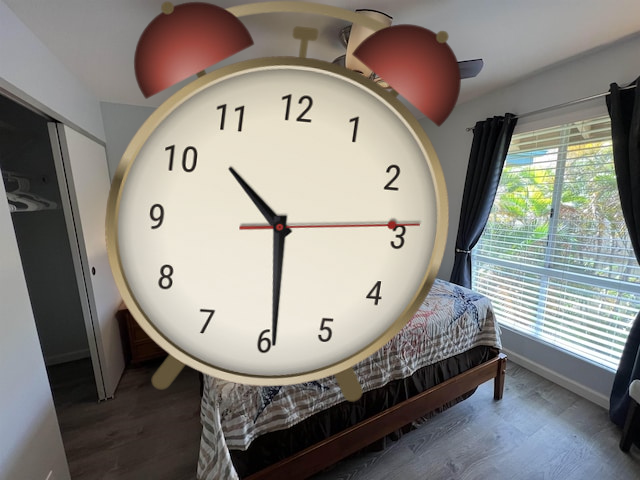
10:29:14
